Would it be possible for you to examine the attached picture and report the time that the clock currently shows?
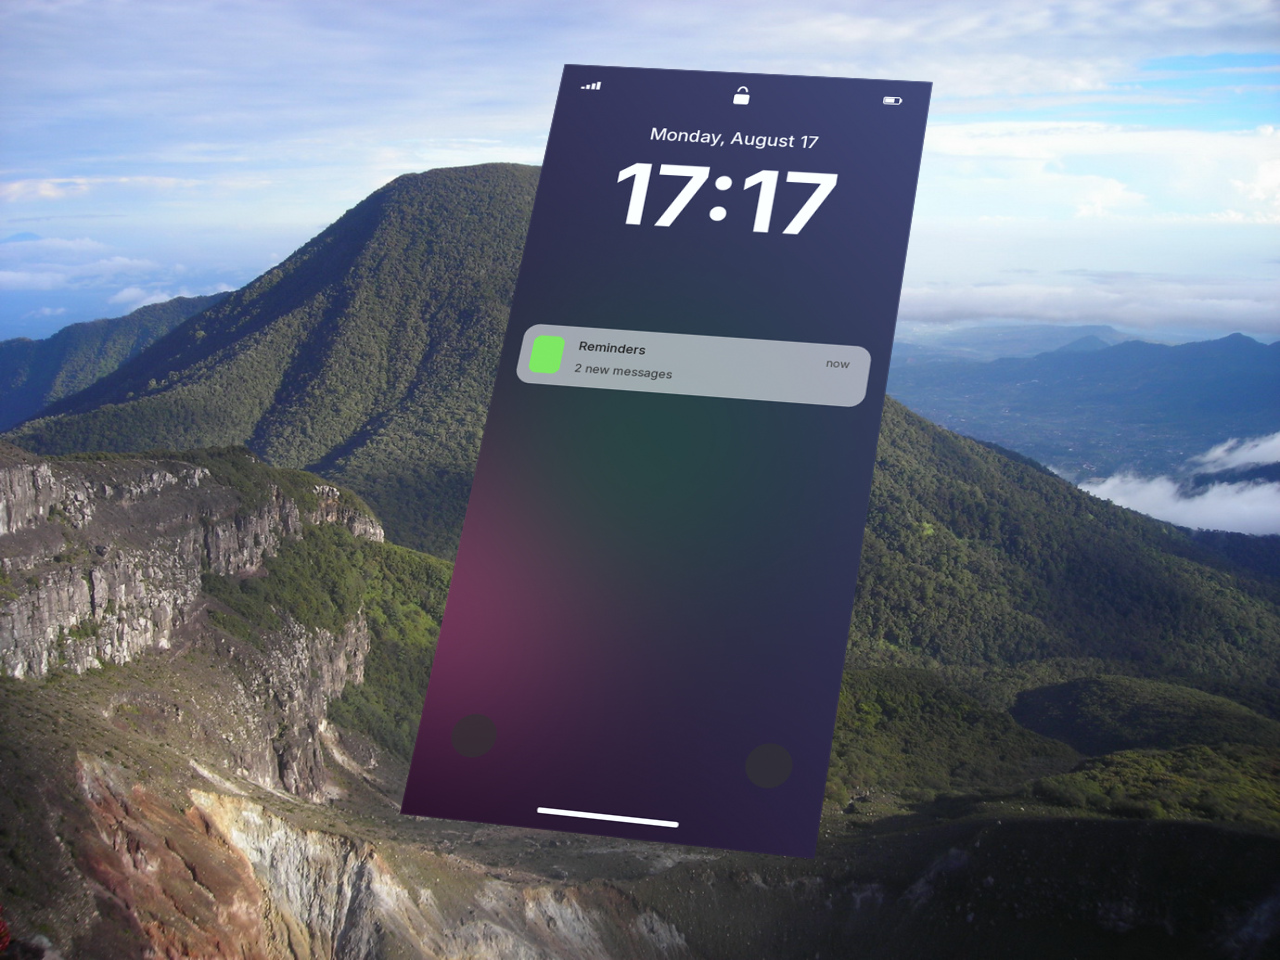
17:17
